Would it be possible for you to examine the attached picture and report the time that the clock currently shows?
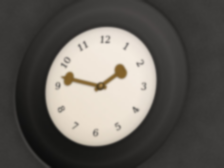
1:47
